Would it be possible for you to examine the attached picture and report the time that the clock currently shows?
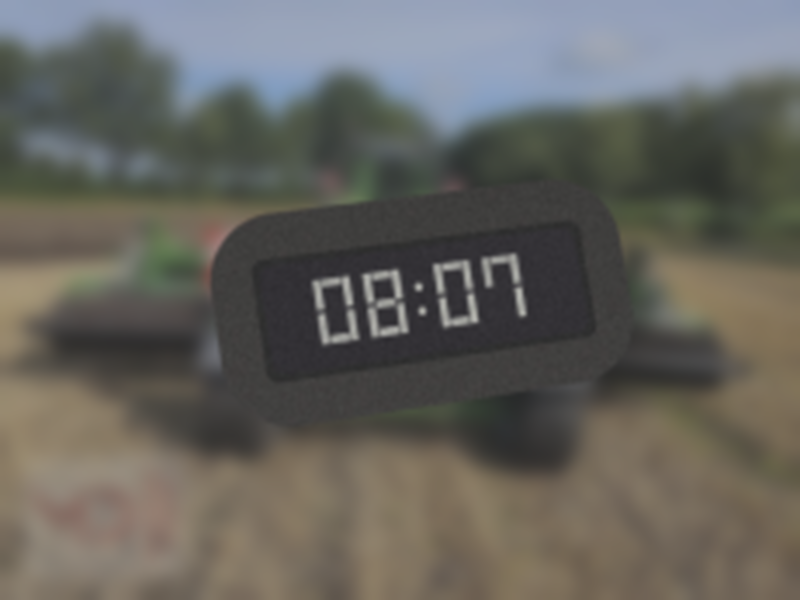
8:07
